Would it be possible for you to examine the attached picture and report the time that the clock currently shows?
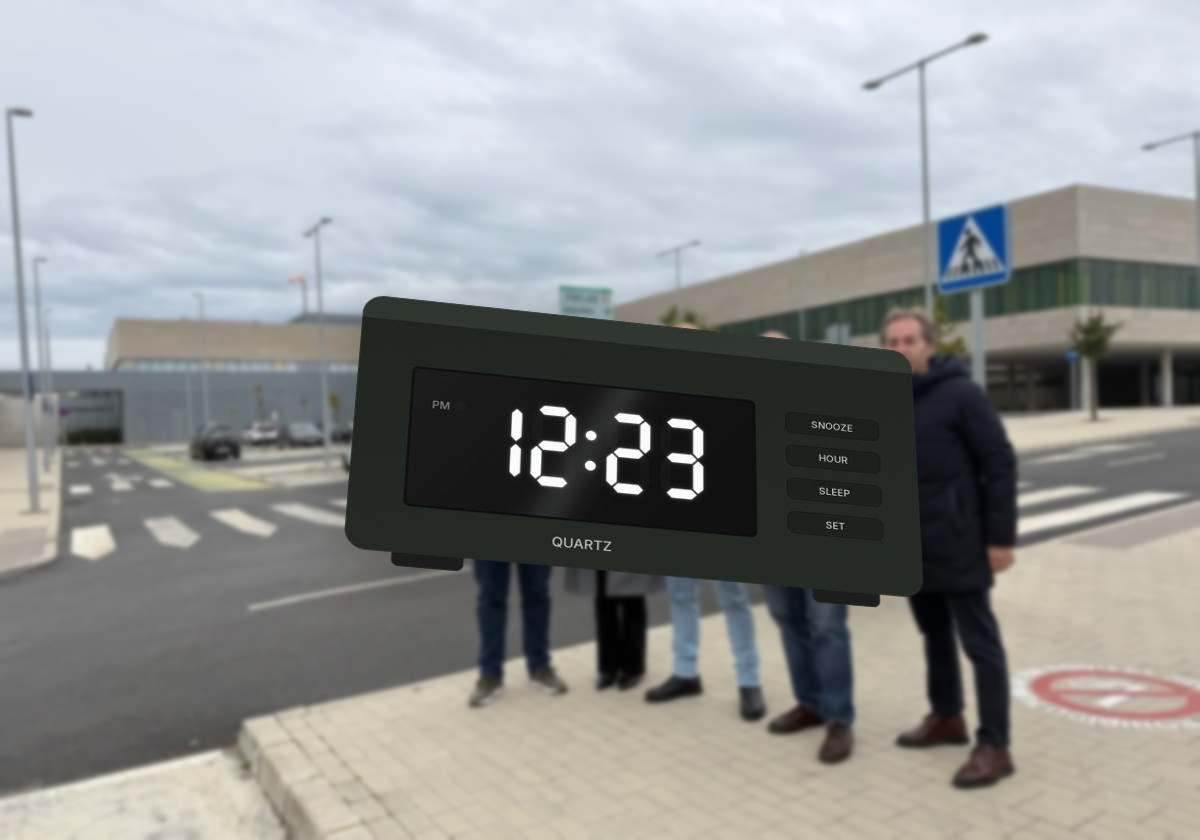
12:23
